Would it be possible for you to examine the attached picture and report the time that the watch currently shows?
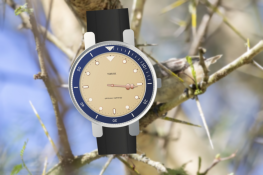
3:16
